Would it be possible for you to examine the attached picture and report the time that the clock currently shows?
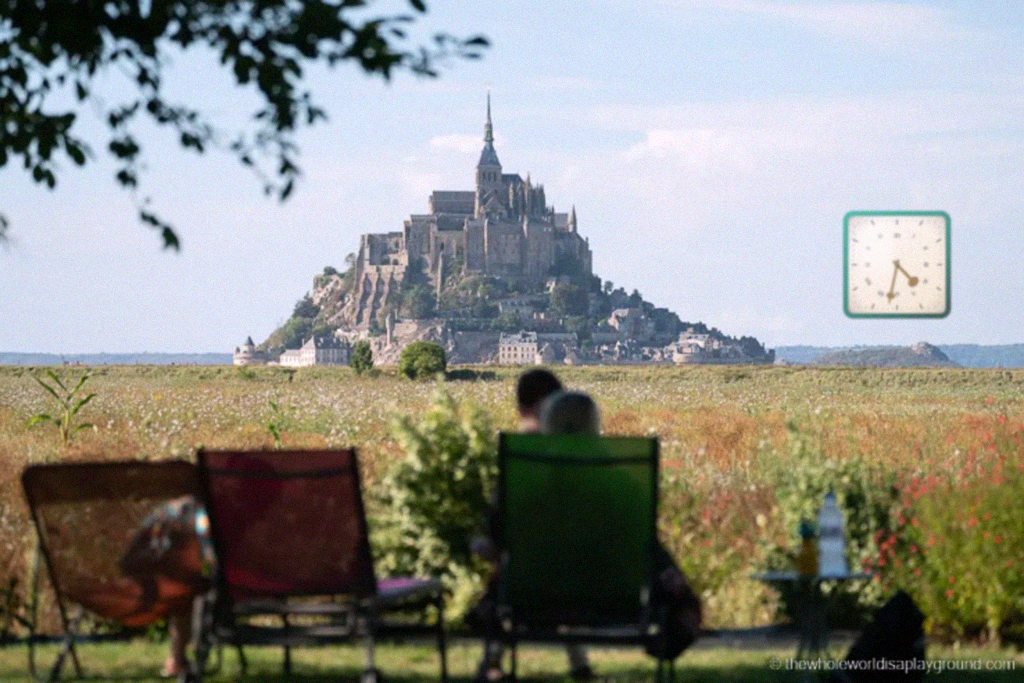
4:32
